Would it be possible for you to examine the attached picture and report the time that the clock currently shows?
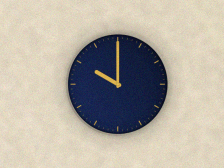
10:00
